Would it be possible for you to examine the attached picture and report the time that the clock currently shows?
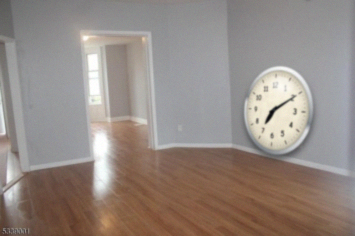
7:10
